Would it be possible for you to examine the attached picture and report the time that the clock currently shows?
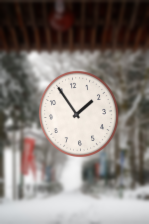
1:55
